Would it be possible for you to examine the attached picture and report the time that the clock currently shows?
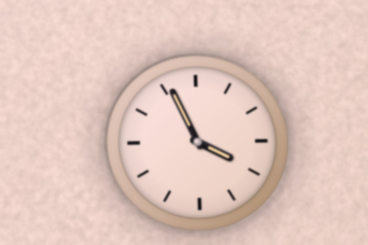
3:56
